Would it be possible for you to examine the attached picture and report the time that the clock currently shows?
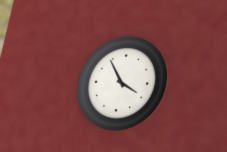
3:54
